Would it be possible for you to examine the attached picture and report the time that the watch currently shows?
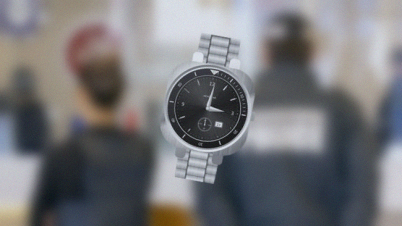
3:01
